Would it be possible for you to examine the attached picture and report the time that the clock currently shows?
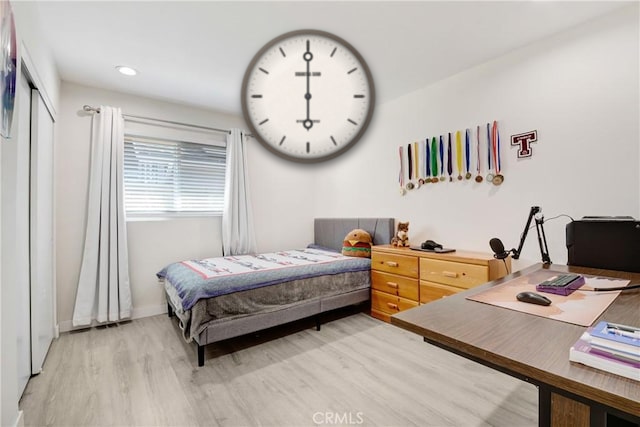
6:00
